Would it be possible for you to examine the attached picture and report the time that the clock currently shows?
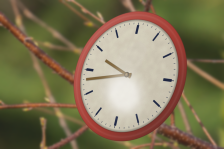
9:43
